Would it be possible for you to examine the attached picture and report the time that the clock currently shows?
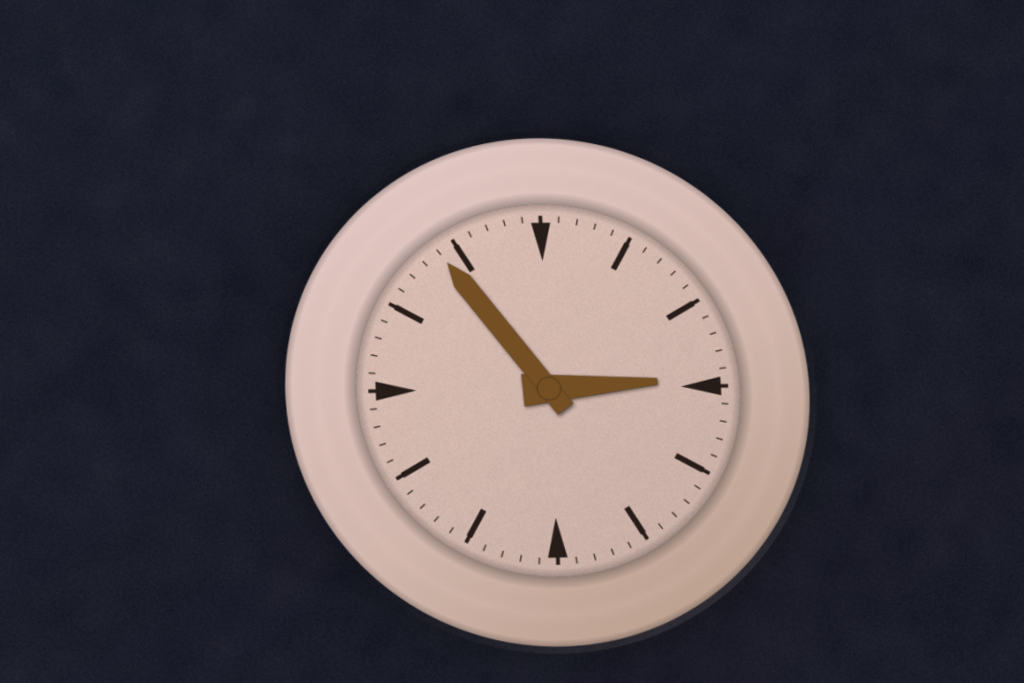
2:54
